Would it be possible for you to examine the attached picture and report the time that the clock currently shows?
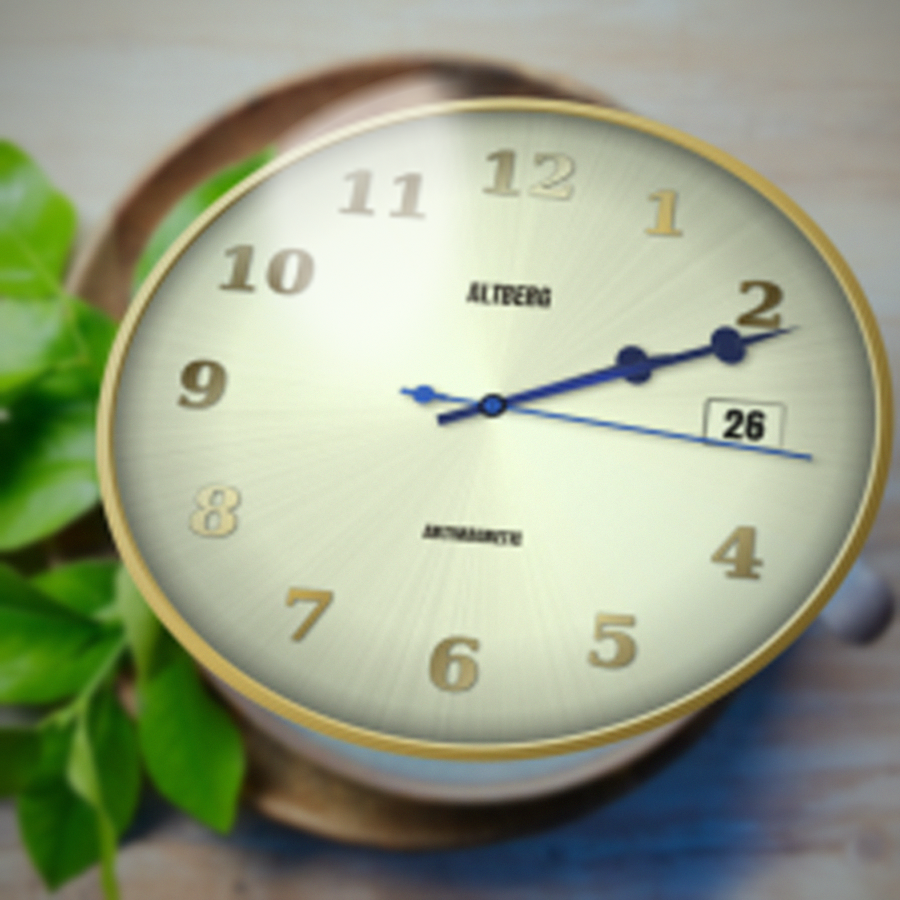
2:11:16
